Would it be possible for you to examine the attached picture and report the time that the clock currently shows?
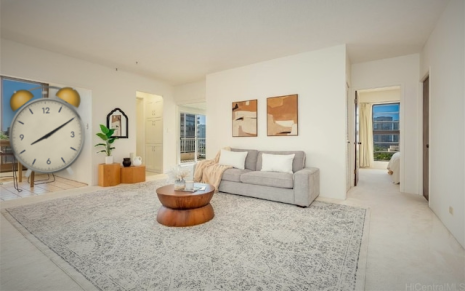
8:10
